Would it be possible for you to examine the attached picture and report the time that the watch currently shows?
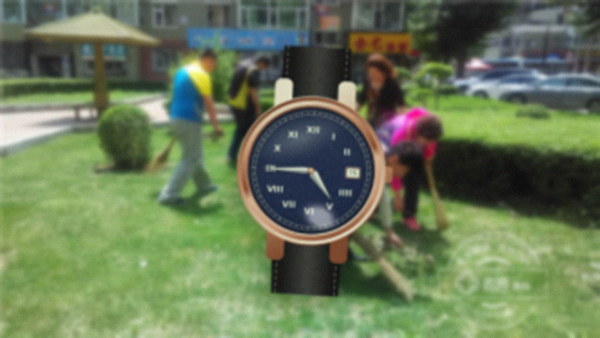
4:45
